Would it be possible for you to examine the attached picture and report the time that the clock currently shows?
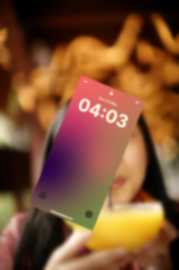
4:03
